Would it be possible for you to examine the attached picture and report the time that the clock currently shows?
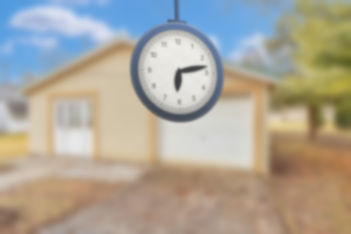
6:13
